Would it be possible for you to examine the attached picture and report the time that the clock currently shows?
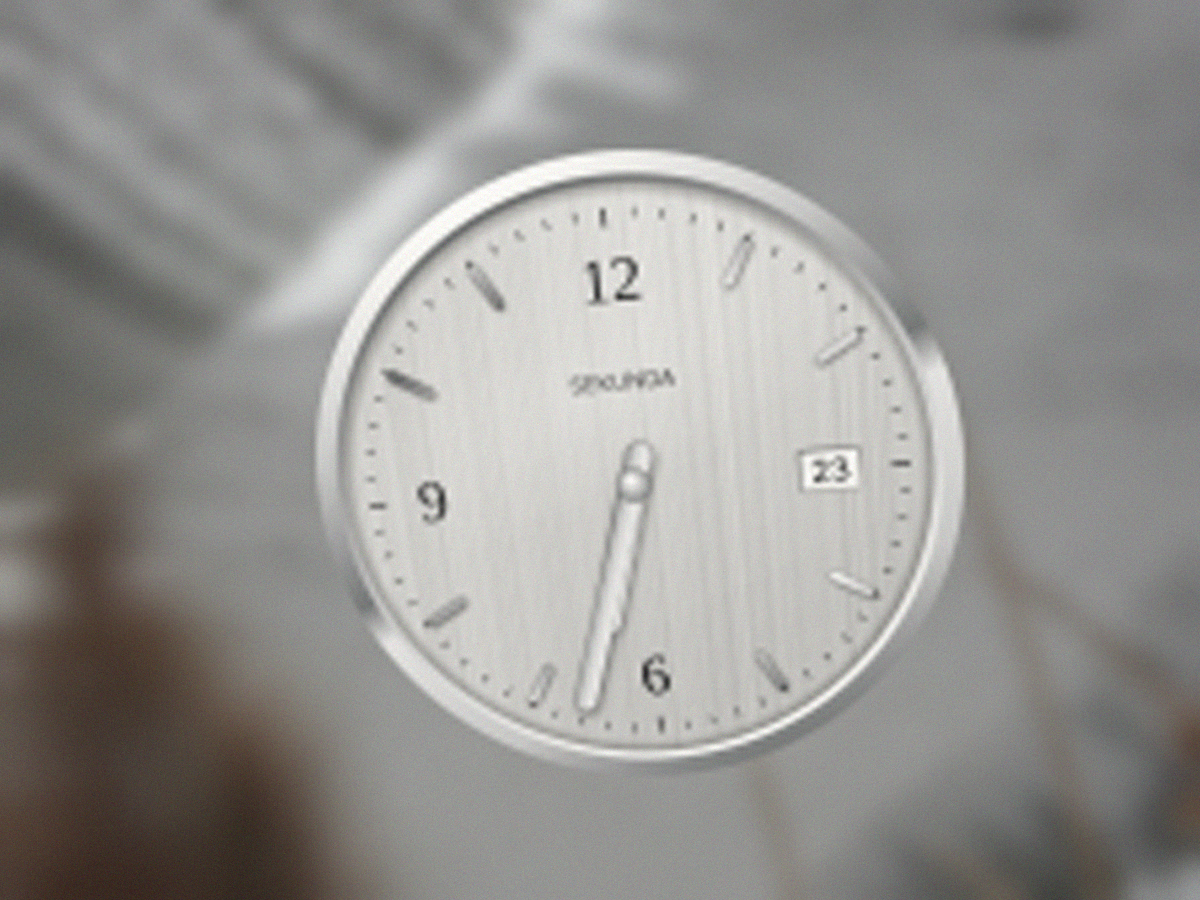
6:33
